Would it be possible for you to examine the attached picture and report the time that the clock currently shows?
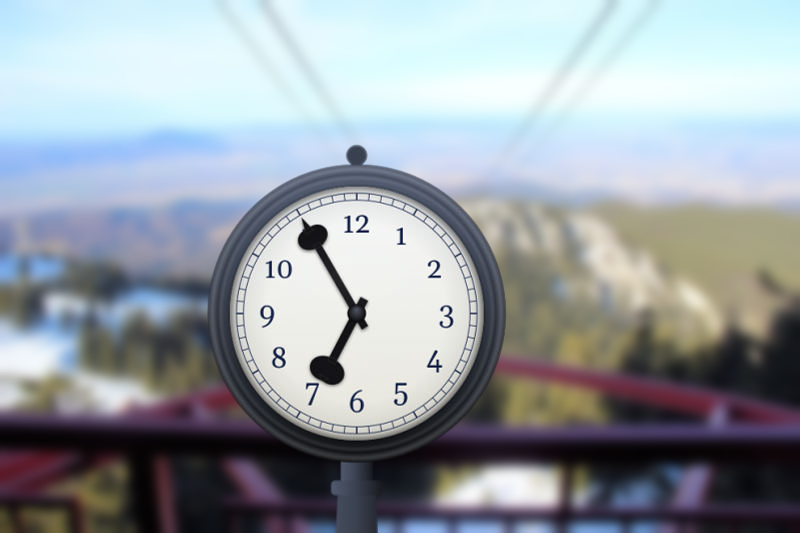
6:55
